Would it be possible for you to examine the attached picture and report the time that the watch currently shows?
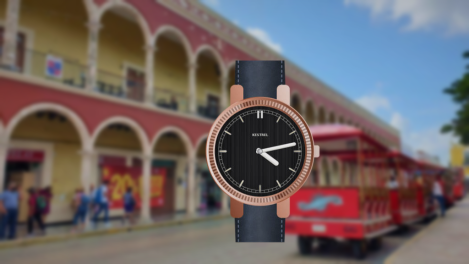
4:13
